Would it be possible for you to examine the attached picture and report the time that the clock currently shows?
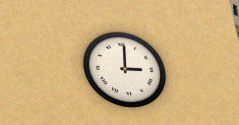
3:01
